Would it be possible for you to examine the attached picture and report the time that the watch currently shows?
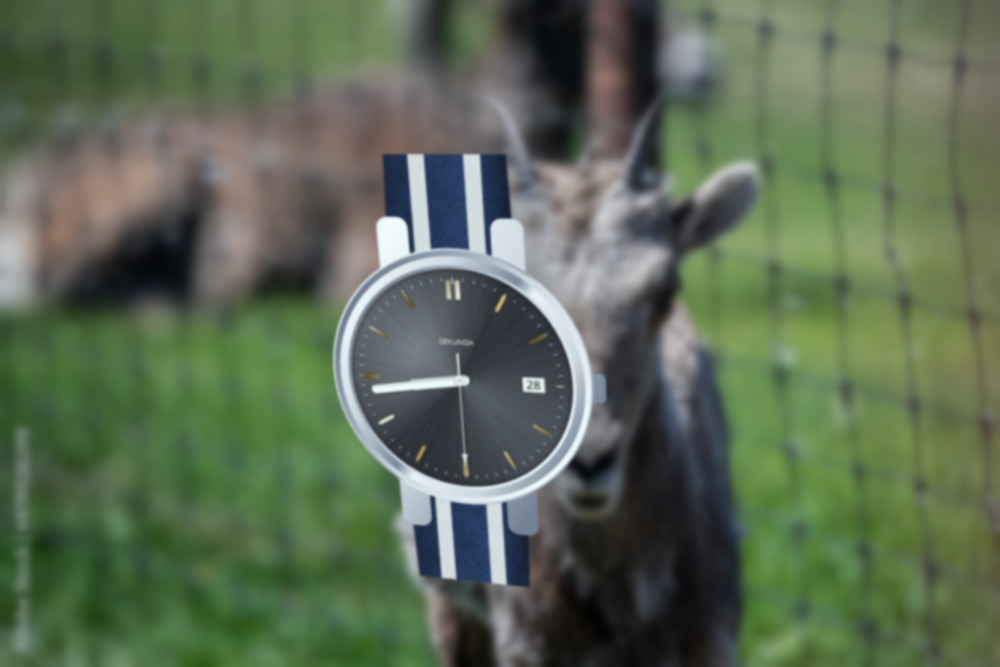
8:43:30
